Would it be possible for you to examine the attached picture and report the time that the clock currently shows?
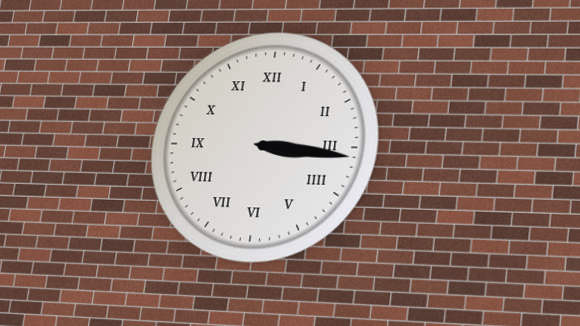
3:16
